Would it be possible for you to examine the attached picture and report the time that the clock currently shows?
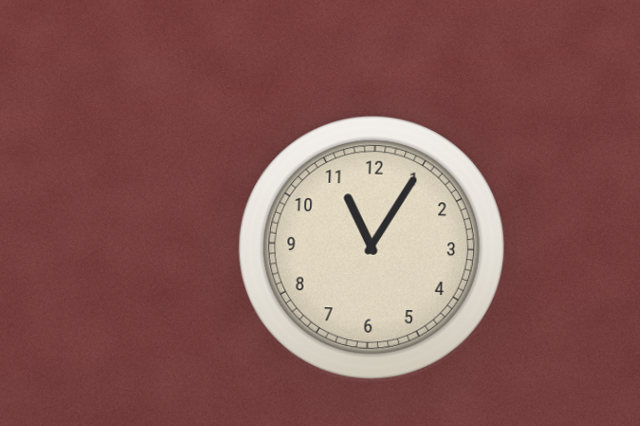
11:05
